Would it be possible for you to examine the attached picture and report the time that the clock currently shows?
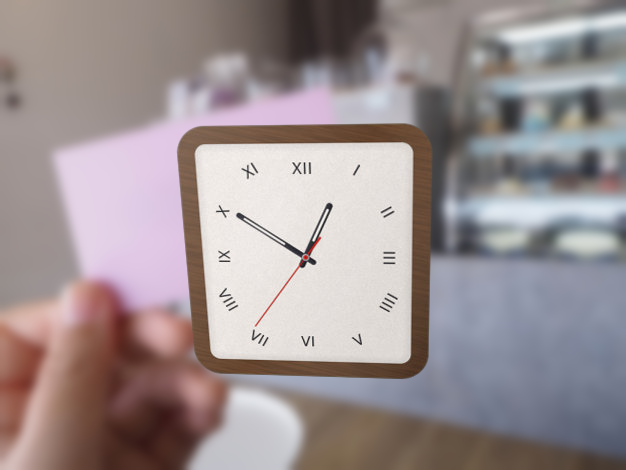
12:50:36
